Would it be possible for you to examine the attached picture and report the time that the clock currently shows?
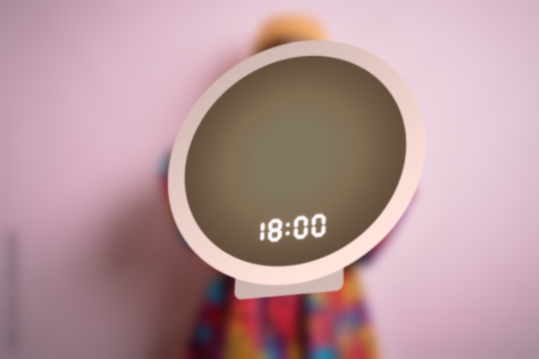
18:00
